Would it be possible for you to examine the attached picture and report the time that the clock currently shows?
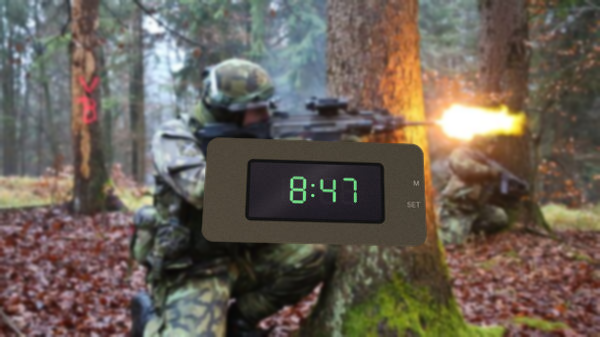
8:47
